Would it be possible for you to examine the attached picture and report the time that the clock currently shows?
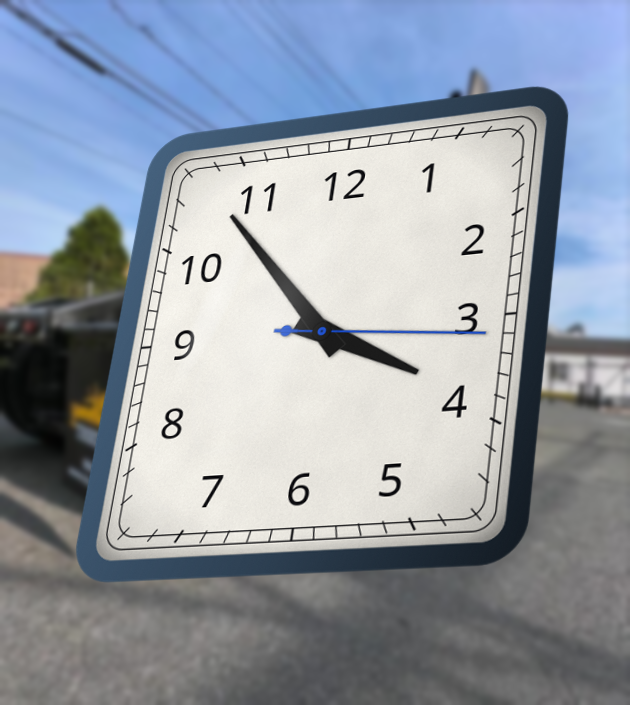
3:53:16
